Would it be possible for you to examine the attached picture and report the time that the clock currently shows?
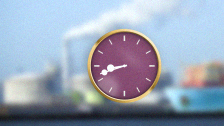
8:42
